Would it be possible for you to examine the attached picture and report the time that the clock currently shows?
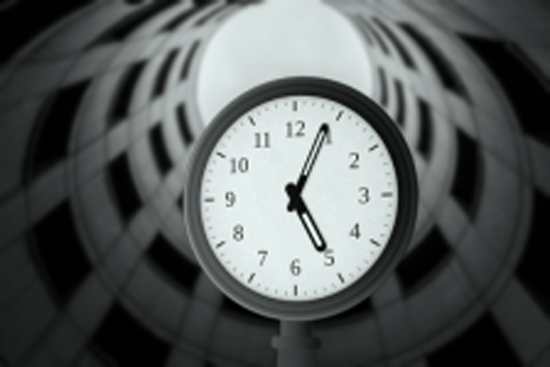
5:04
